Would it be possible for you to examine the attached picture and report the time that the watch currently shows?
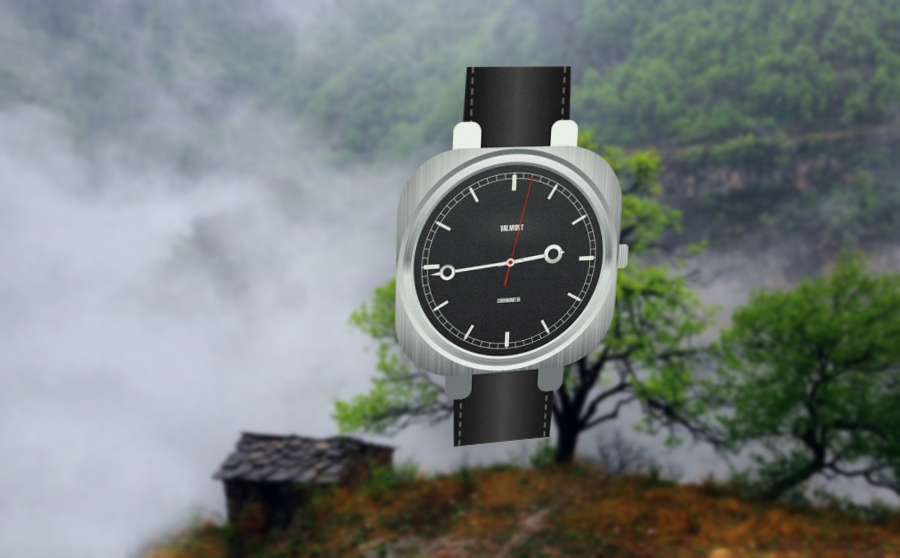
2:44:02
